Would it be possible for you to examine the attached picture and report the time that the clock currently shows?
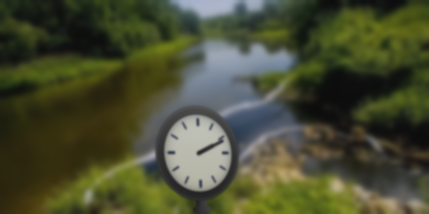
2:11
